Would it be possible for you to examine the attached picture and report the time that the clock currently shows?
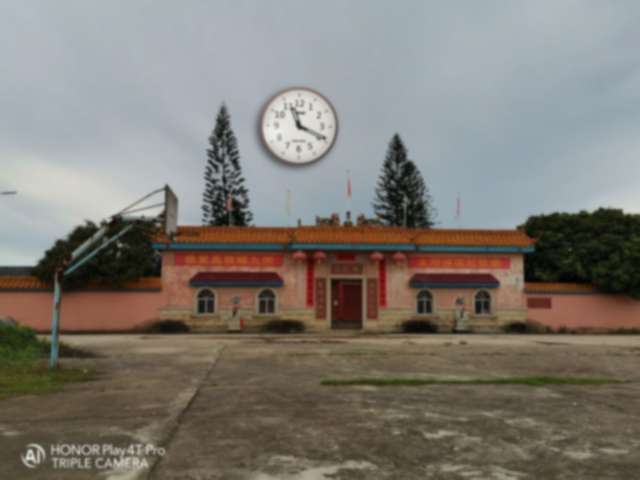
11:19
